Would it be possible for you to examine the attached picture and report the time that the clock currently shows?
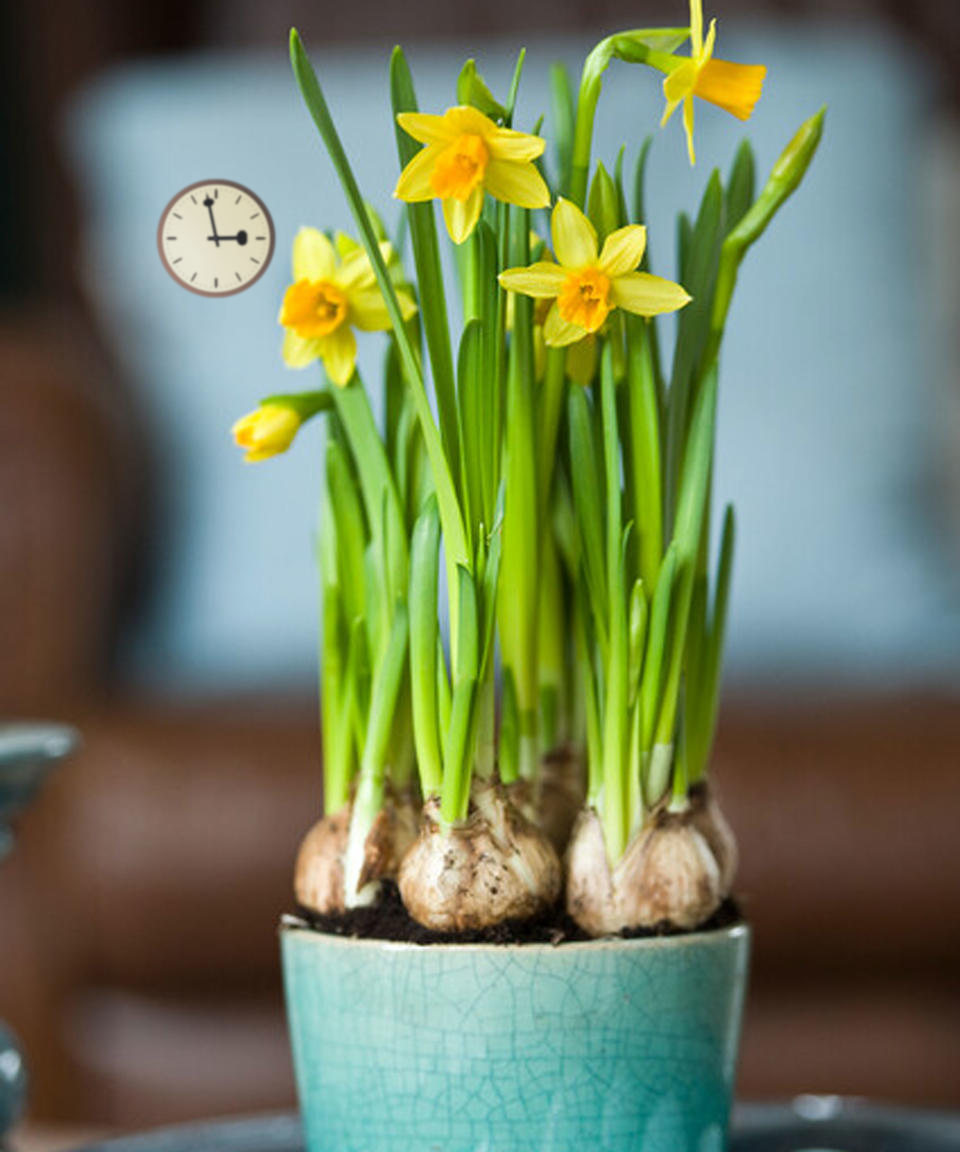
2:58
